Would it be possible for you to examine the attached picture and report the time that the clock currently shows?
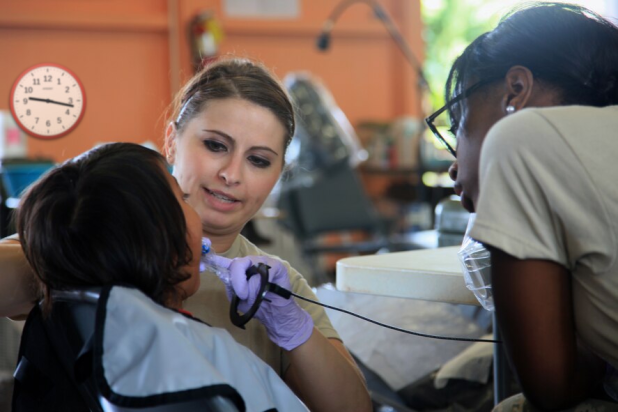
9:17
